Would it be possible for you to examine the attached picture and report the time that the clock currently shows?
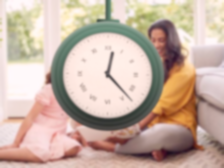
12:23
